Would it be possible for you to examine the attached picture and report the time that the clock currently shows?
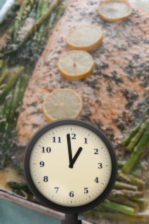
12:59
